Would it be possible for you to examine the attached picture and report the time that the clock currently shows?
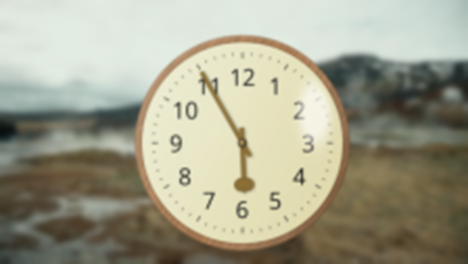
5:55
